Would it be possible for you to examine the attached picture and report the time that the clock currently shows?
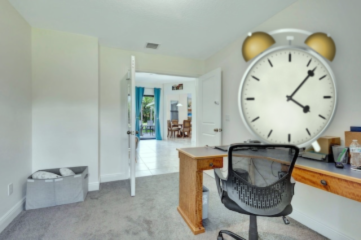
4:07
